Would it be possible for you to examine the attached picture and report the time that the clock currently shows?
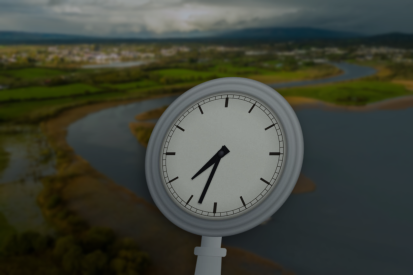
7:33
